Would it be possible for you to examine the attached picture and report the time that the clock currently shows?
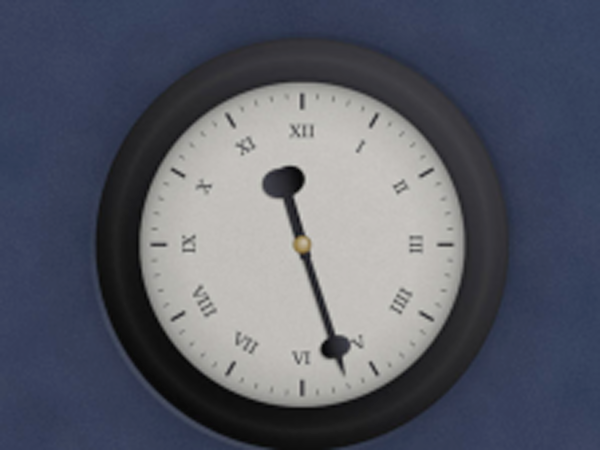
11:27
